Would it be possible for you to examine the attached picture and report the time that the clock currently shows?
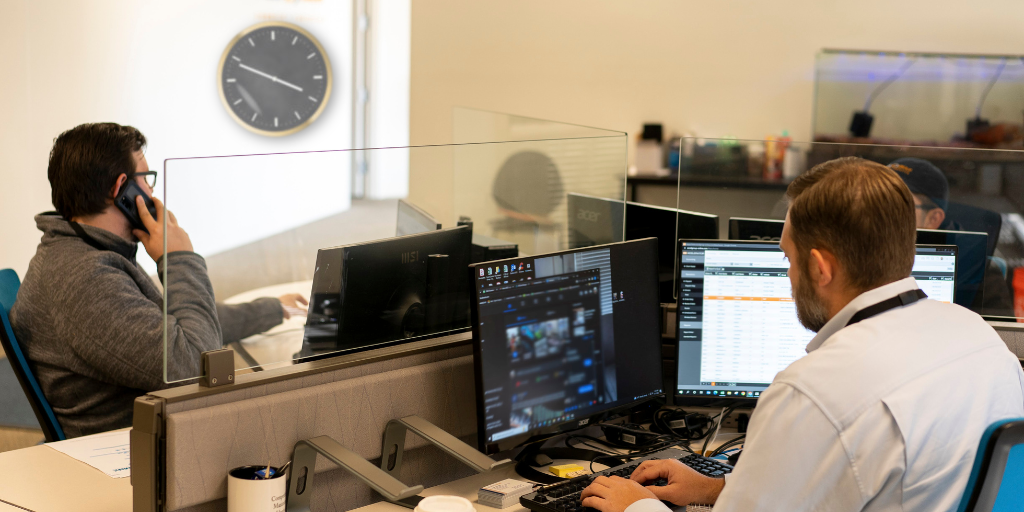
3:49
